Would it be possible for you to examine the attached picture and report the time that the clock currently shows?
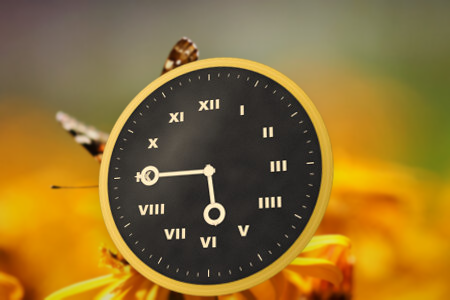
5:45
